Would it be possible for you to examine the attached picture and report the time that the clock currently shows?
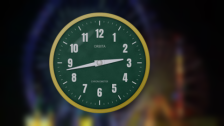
2:43
